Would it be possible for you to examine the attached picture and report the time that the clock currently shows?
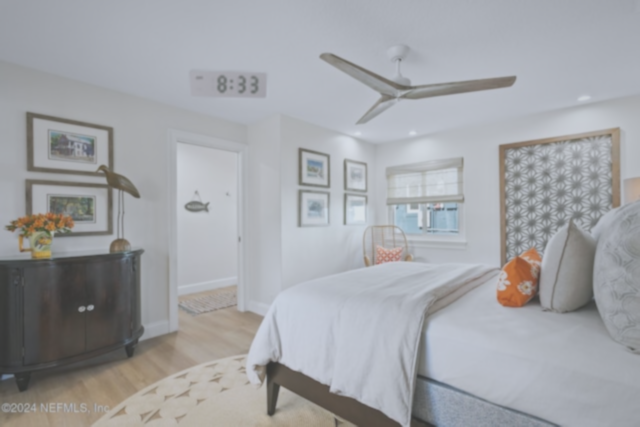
8:33
